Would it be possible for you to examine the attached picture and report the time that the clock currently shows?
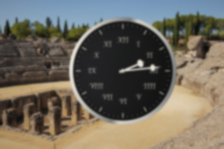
2:14
